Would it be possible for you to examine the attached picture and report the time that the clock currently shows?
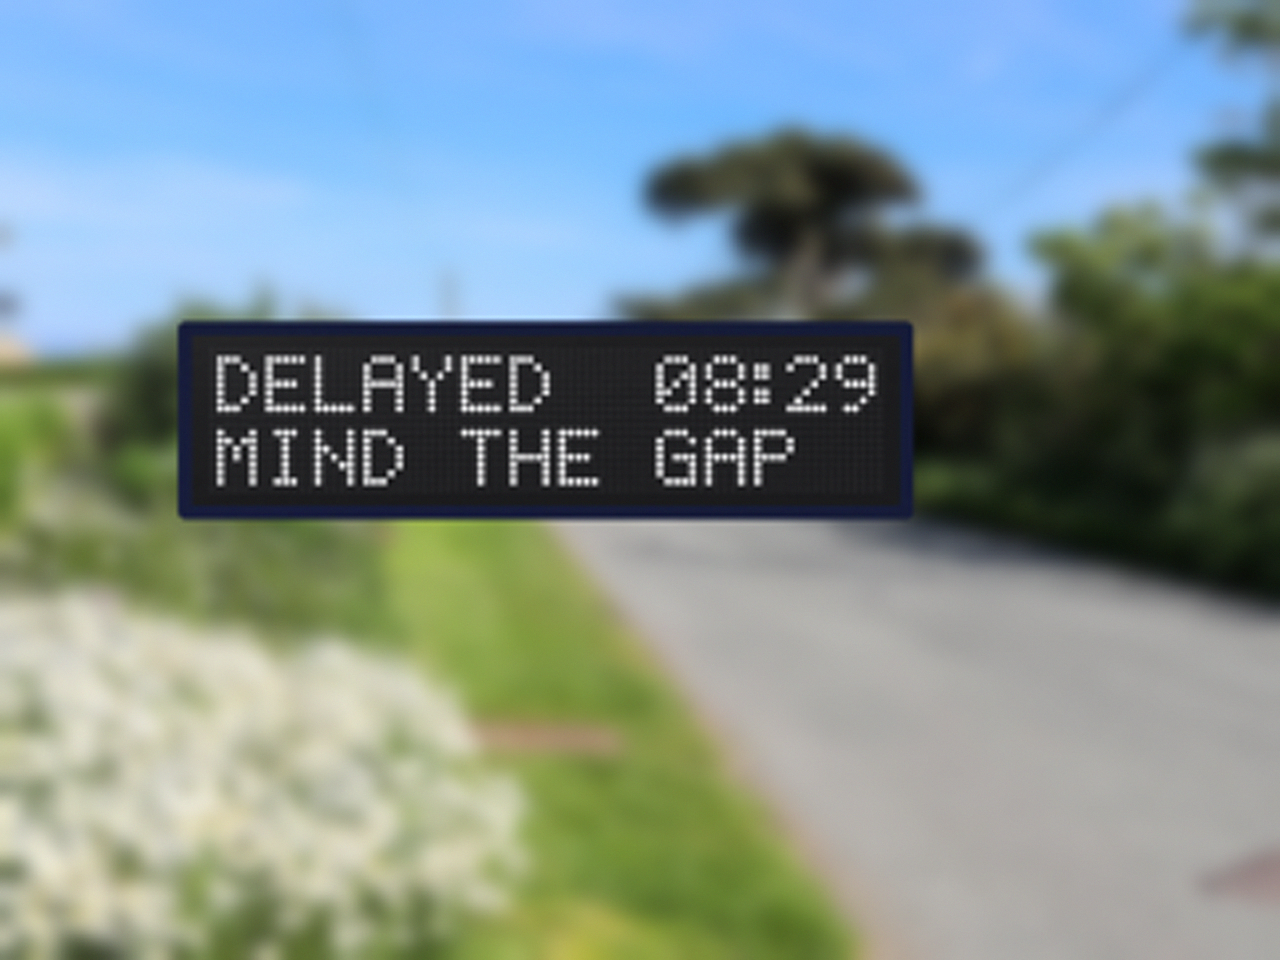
8:29
